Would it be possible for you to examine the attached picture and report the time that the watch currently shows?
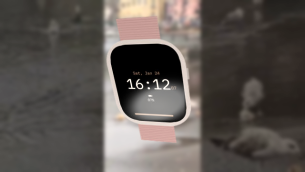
16:12
